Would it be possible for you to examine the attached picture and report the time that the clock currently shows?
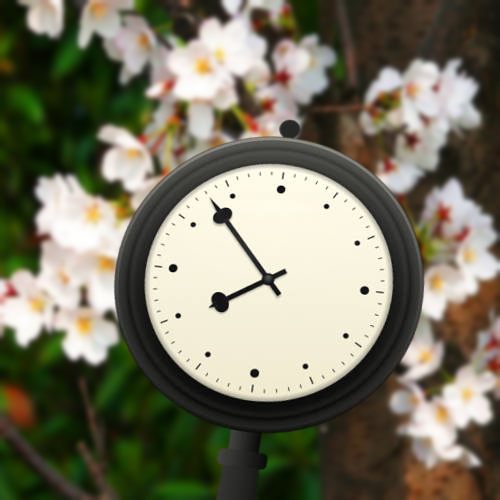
7:53
